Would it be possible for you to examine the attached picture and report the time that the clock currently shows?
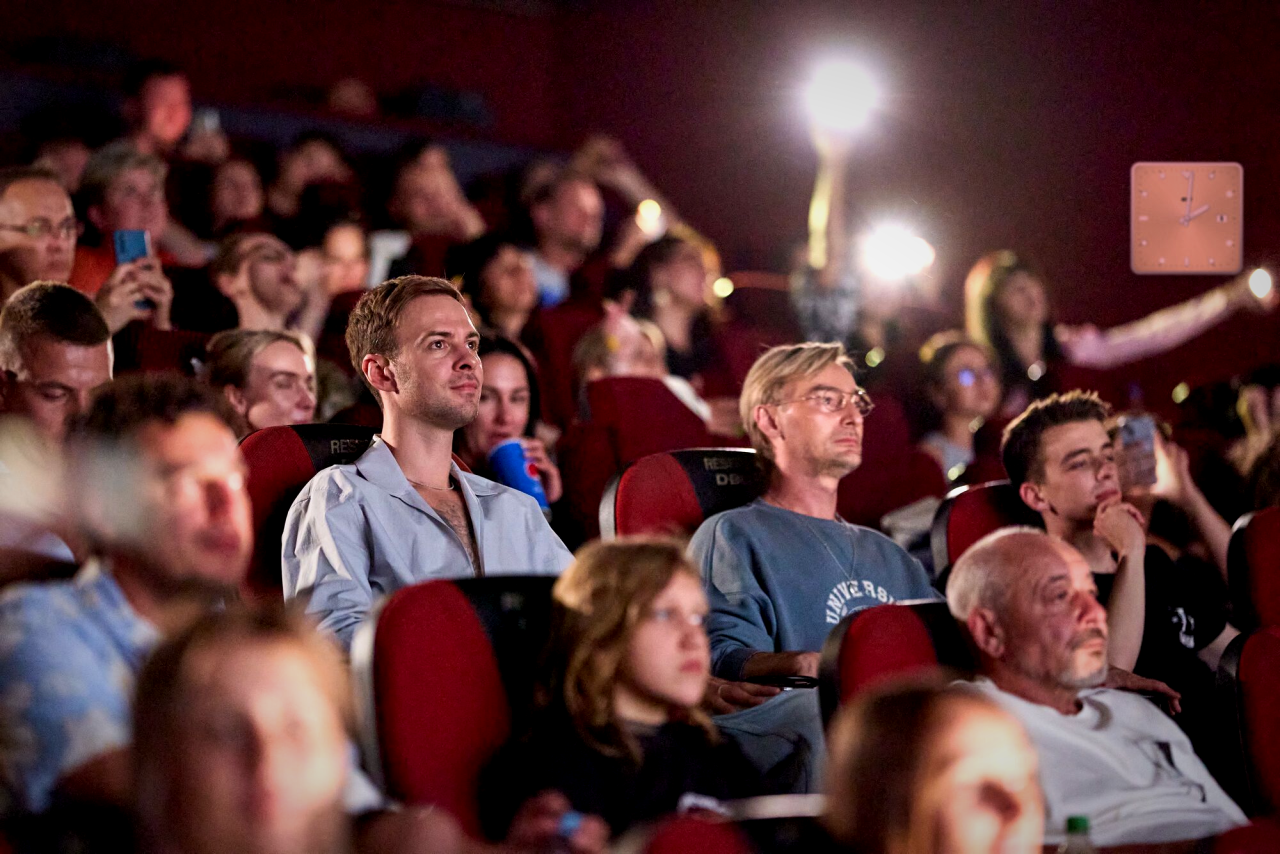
2:01
